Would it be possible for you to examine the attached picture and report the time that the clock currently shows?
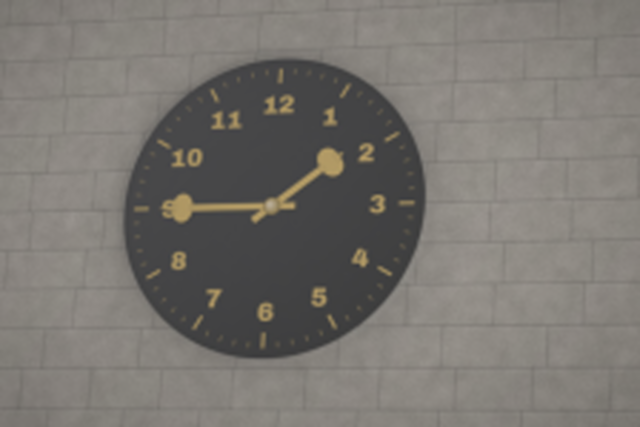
1:45
